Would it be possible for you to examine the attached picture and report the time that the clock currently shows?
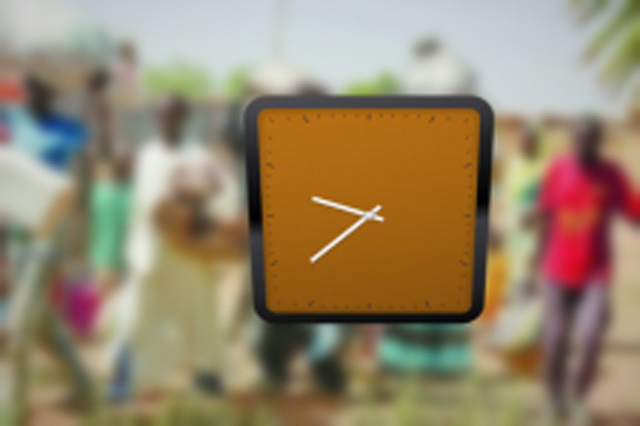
9:38
